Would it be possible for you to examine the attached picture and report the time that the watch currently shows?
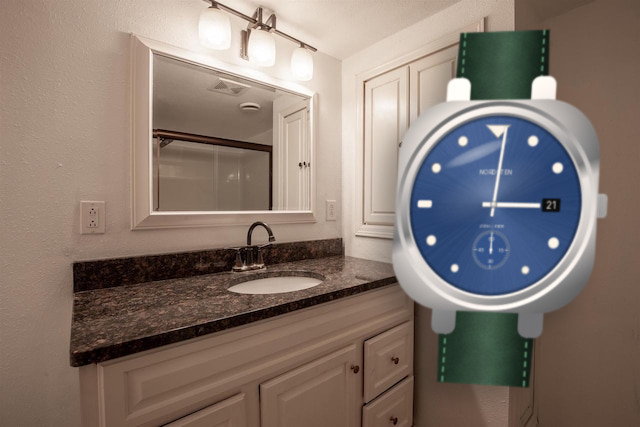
3:01
